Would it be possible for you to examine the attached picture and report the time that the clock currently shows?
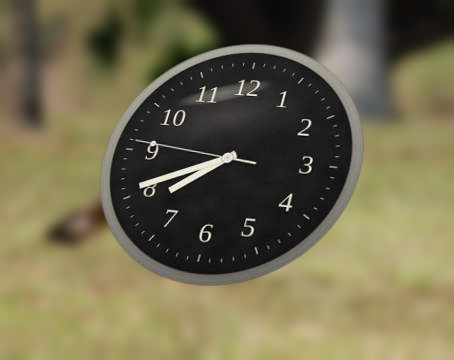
7:40:46
